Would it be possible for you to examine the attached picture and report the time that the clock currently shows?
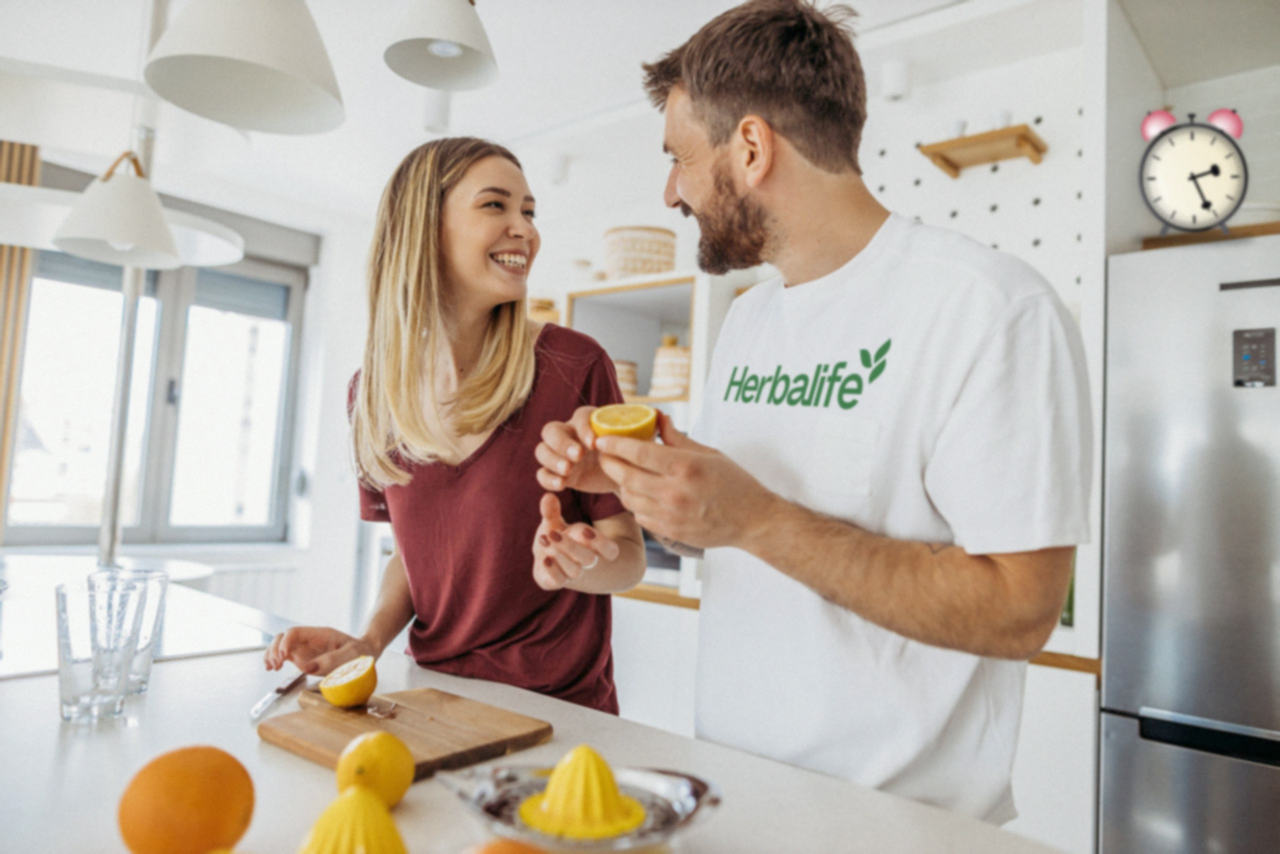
2:26
